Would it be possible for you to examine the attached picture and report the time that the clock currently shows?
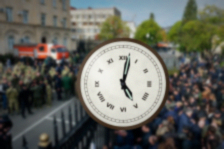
5:02
